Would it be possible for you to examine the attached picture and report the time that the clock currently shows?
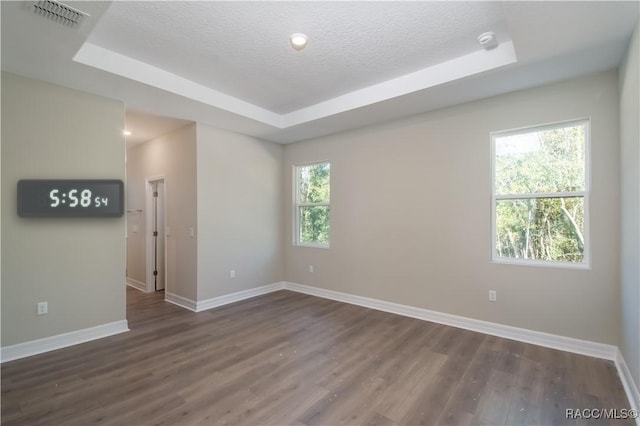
5:58:54
